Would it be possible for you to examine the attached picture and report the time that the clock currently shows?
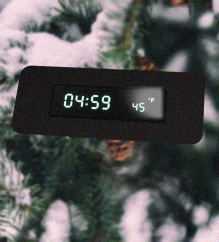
4:59
